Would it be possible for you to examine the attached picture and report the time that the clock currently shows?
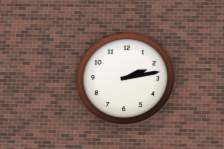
2:13
